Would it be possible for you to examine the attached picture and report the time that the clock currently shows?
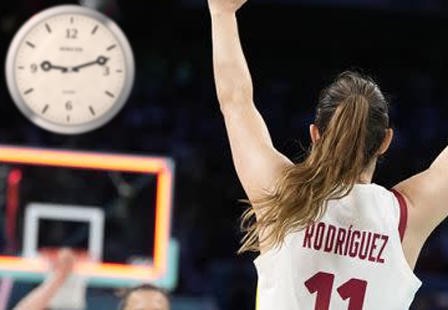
9:12
